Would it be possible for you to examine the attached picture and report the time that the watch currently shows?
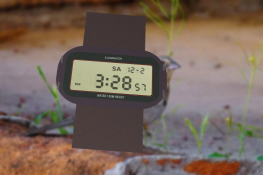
3:28:57
